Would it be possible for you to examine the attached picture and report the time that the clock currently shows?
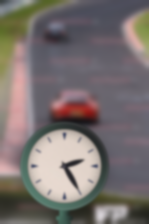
2:25
